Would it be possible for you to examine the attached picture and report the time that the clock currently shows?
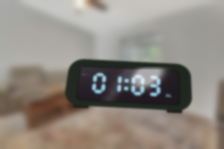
1:03
